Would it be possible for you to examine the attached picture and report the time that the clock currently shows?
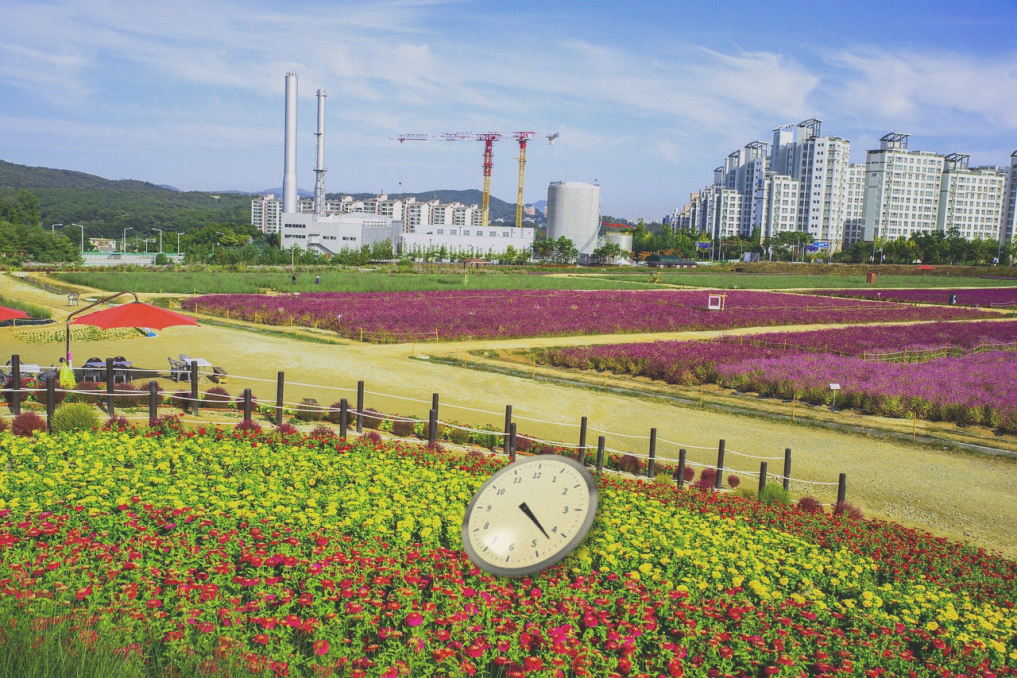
4:22
